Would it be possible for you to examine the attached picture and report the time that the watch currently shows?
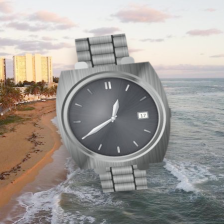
12:40
